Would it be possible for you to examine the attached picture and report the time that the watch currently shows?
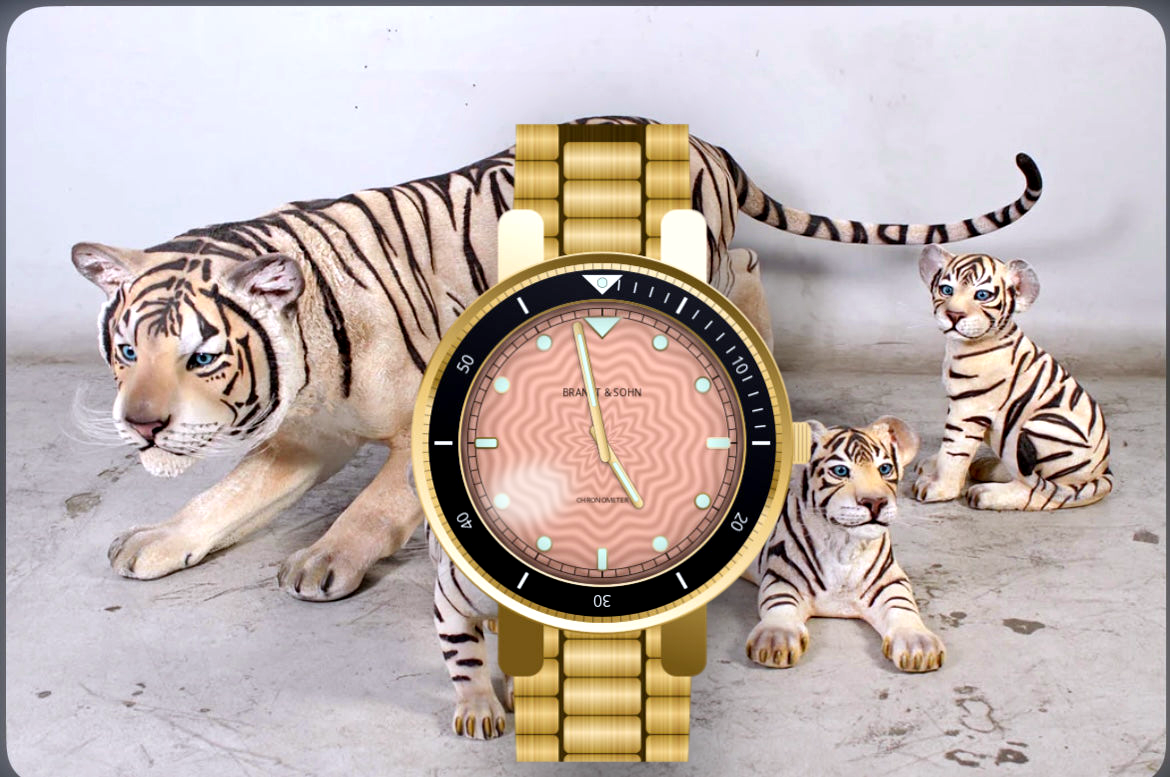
4:58
